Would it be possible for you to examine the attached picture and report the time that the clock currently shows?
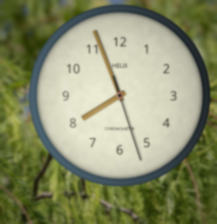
7:56:27
